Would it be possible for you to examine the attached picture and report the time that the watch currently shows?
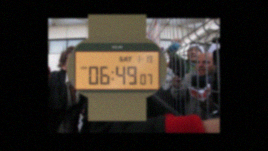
6:49
